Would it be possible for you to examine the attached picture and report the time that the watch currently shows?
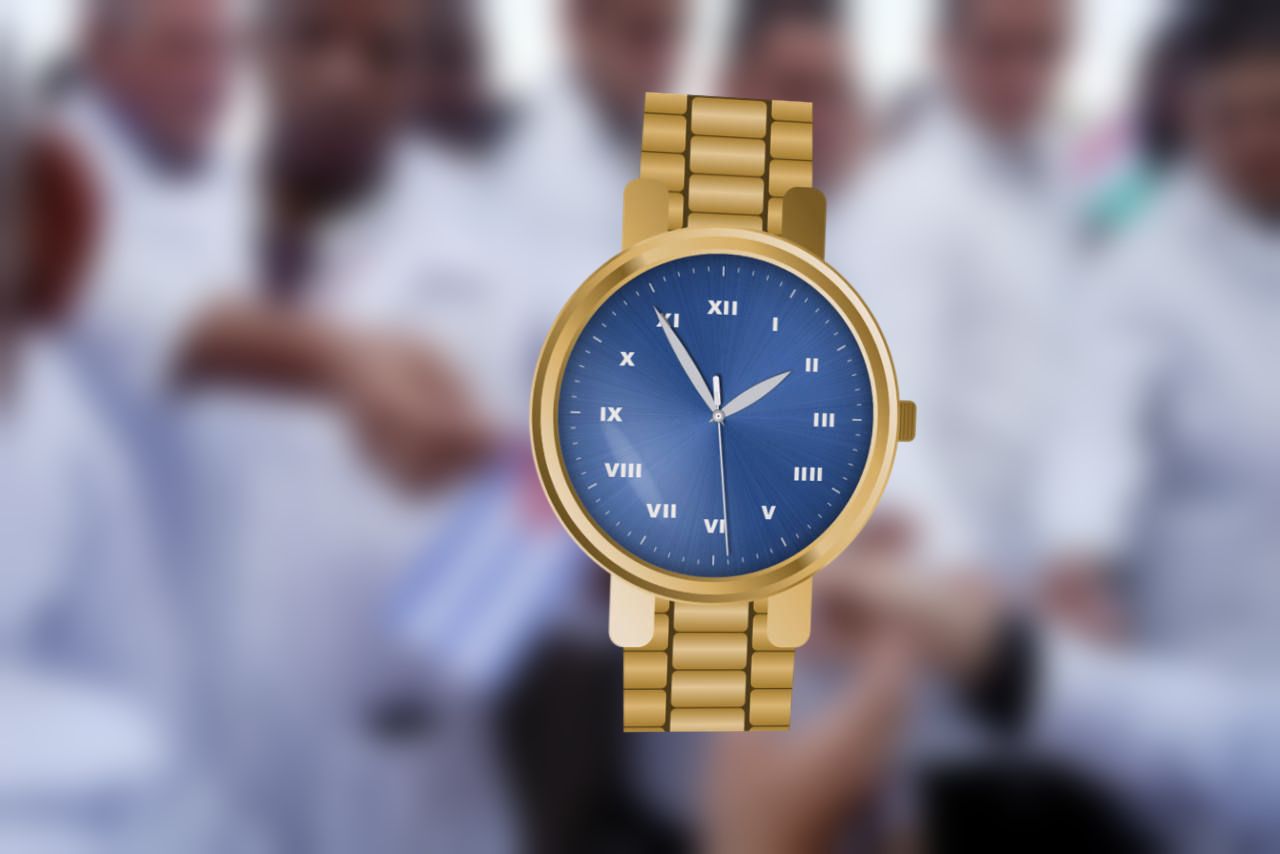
1:54:29
